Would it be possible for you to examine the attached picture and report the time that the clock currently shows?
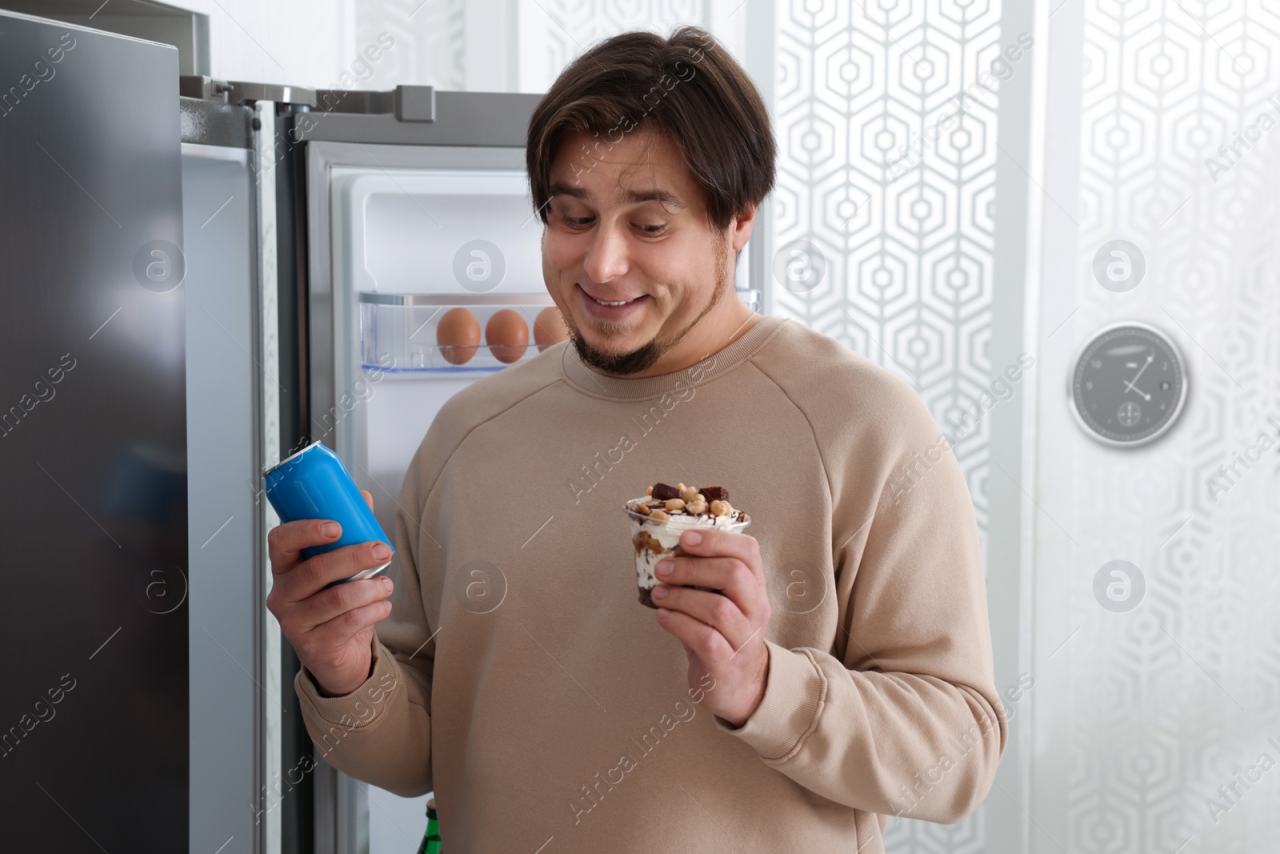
4:06
